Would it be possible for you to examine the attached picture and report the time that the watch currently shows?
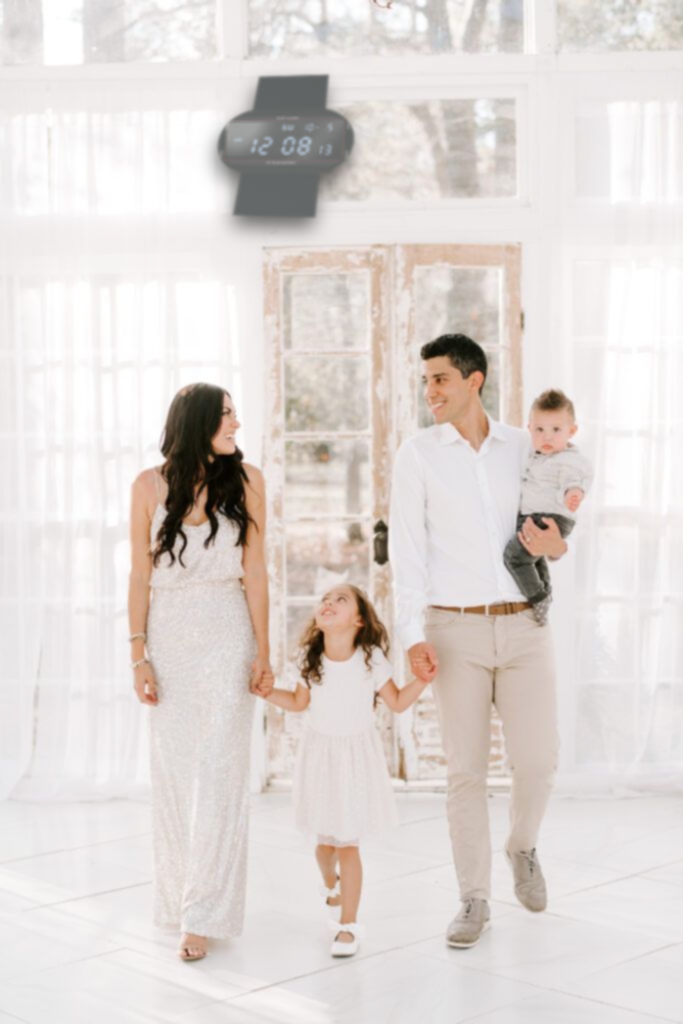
12:08
